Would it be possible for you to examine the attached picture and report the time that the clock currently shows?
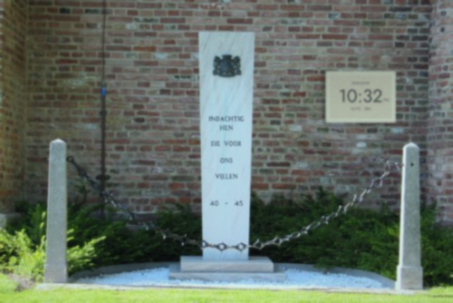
10:32
